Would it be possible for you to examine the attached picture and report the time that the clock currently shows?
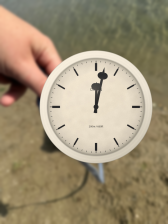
12:02
